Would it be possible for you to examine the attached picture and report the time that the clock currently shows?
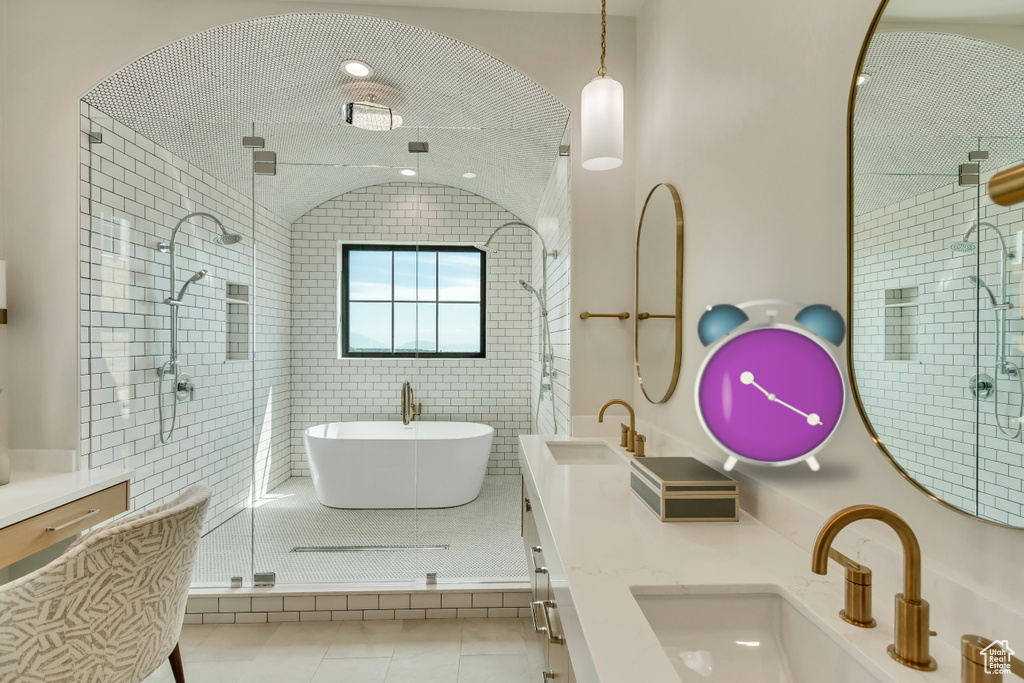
10:20
